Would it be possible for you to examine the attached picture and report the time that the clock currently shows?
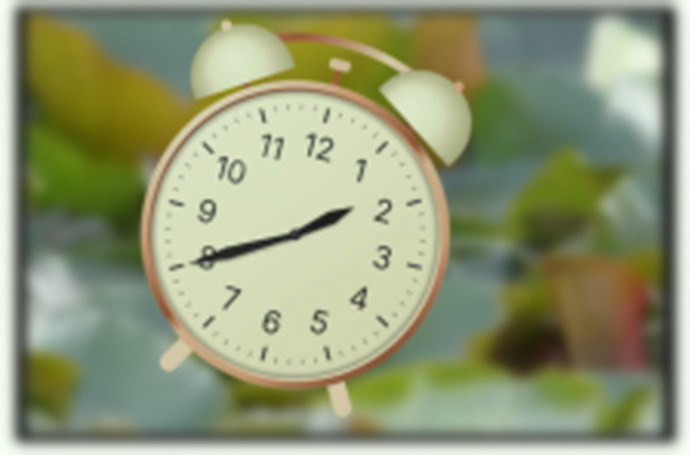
1:40
